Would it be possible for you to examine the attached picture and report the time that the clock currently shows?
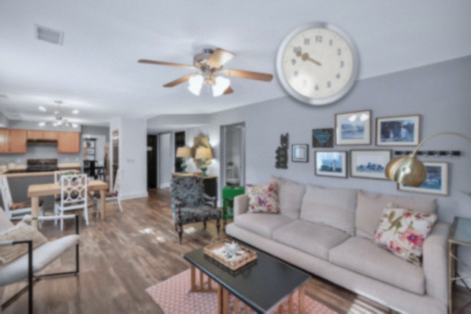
9:49
